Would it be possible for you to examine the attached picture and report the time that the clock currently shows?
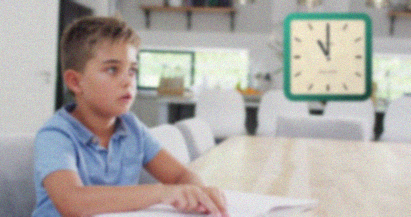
11:00
